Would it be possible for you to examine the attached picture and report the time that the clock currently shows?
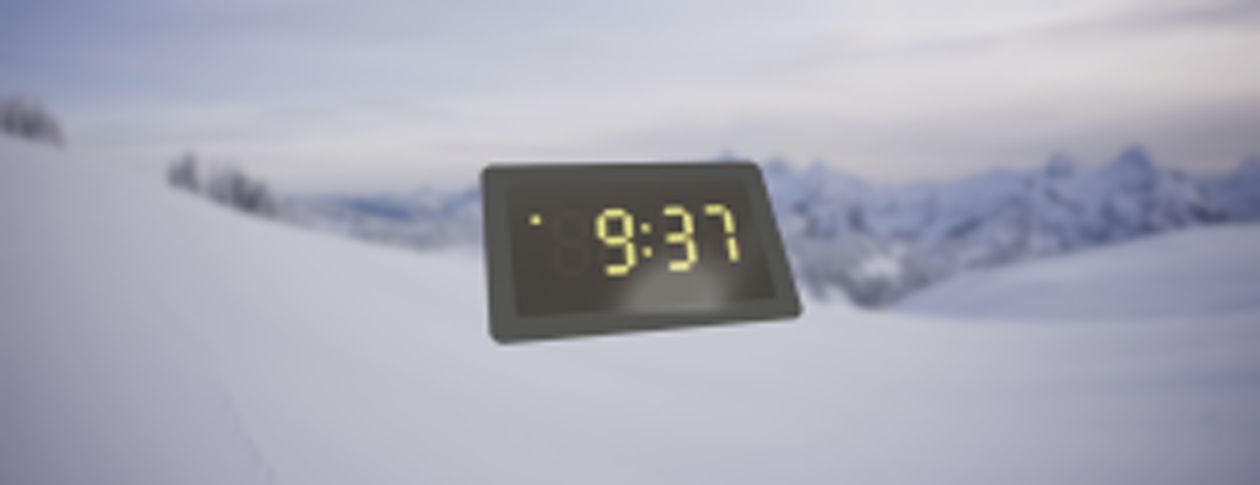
9:37
